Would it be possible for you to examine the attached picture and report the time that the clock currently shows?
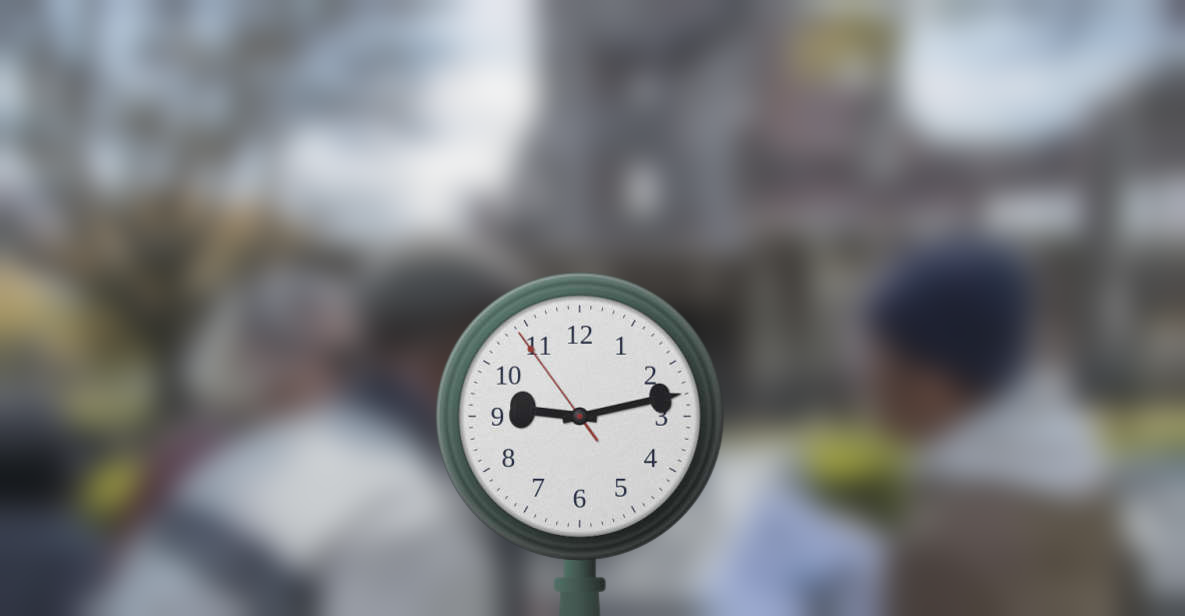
9:12:54
